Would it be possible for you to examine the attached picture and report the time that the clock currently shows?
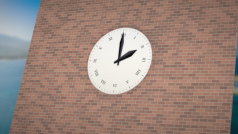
2:00
